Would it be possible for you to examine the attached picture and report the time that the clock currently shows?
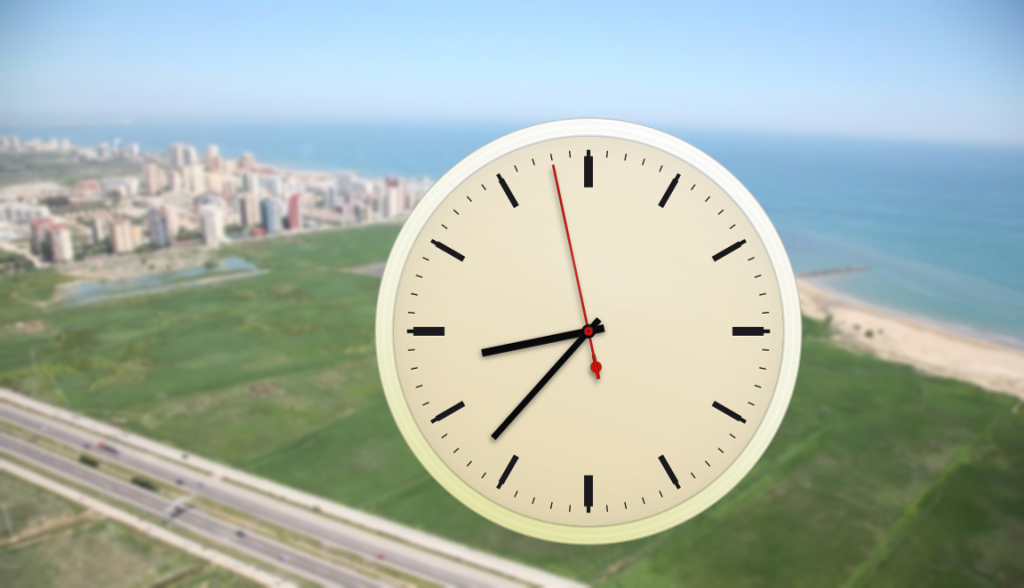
8:36:58
